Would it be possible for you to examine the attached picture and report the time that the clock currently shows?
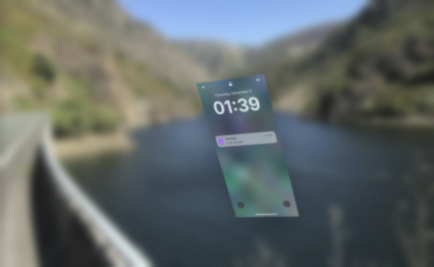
1:39
